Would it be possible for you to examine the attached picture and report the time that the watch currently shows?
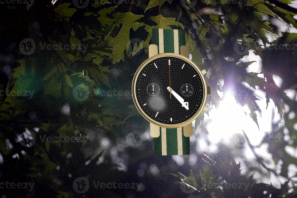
4:23
